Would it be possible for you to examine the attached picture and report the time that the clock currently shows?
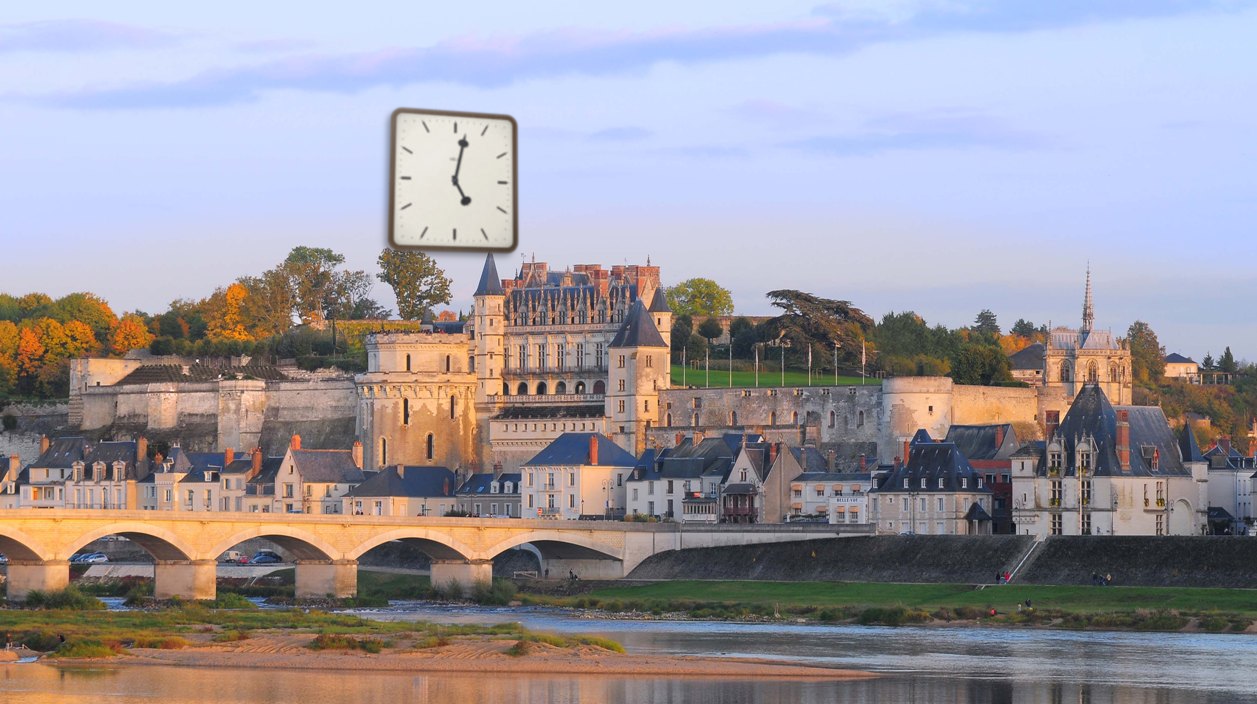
5:02
